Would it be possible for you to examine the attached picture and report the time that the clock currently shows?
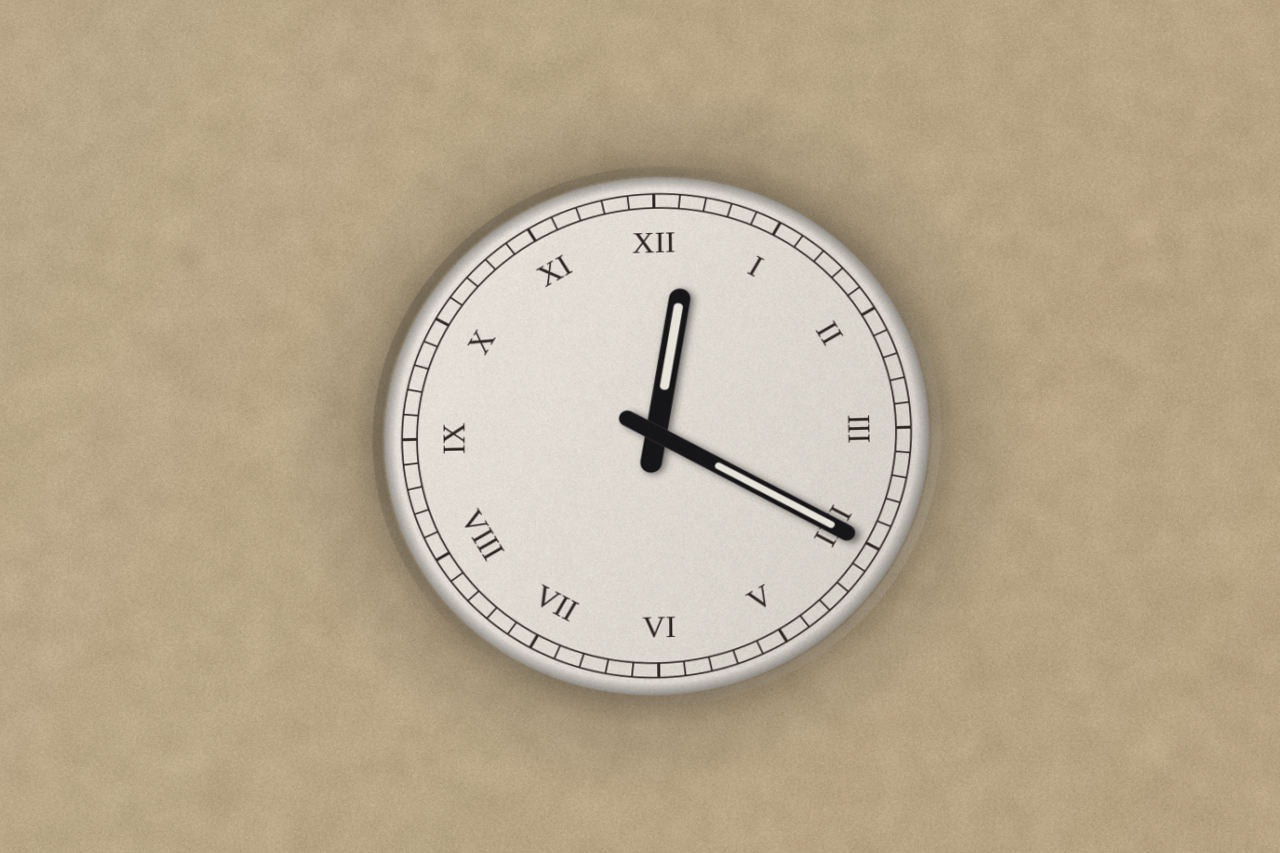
12:20
